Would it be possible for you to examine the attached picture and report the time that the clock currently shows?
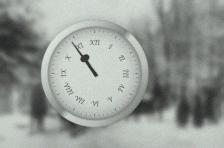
10:54
